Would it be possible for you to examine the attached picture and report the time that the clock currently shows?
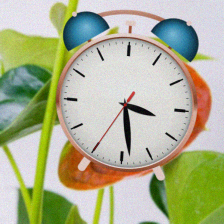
3:28:35
